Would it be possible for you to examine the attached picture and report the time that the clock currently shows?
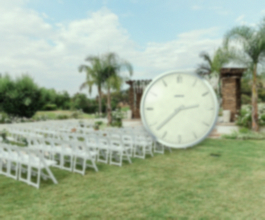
2:38
